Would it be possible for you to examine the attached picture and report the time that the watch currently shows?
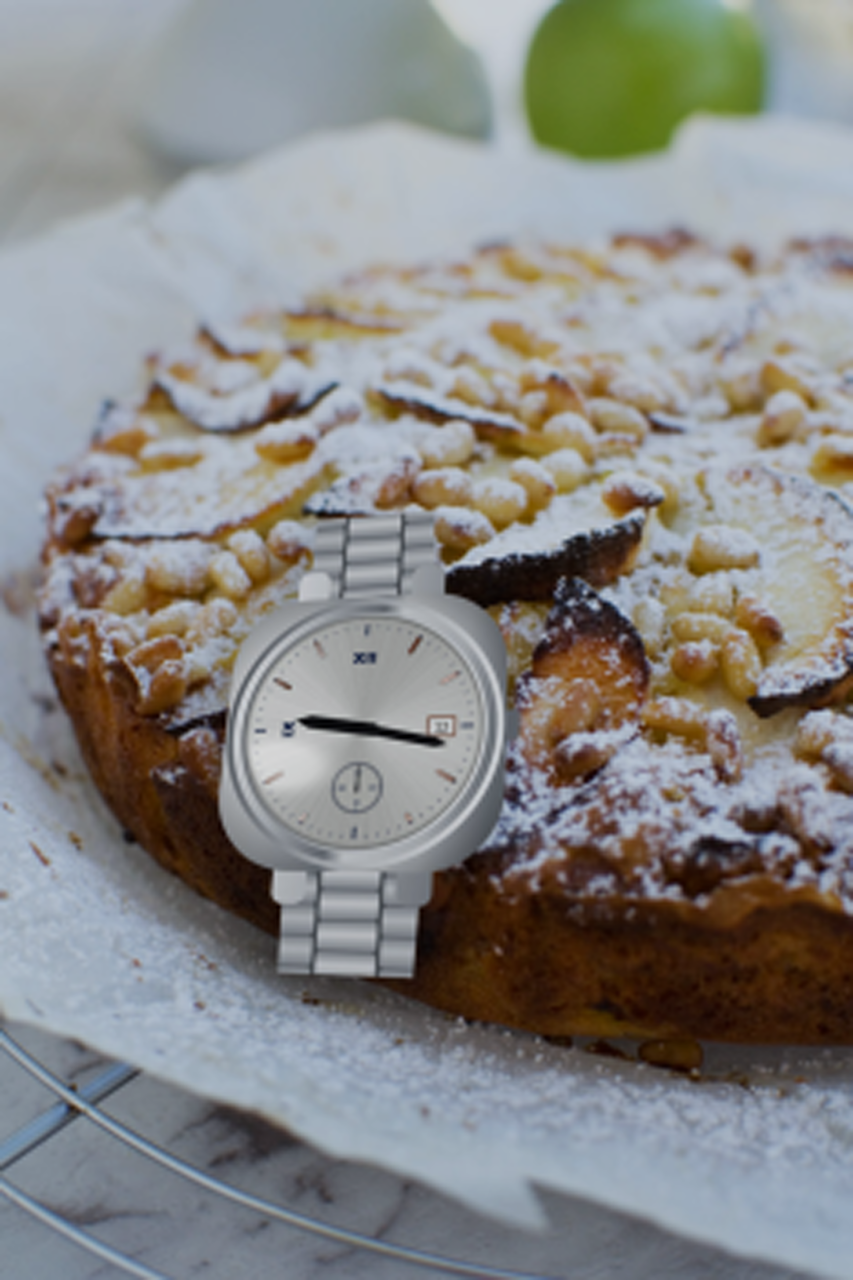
9:17
